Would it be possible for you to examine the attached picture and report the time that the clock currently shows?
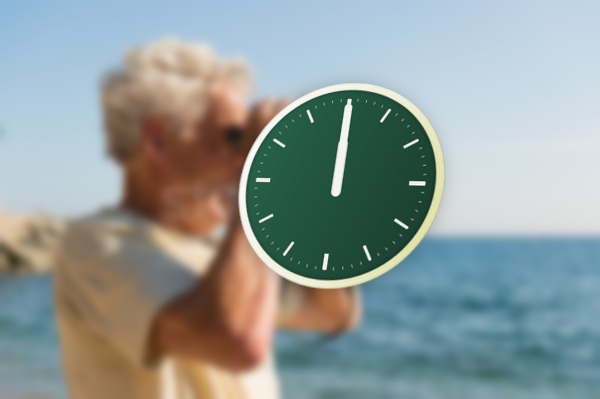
12:00
